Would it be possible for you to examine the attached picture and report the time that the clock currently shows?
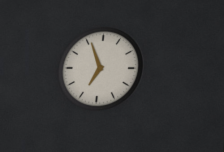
6:56
